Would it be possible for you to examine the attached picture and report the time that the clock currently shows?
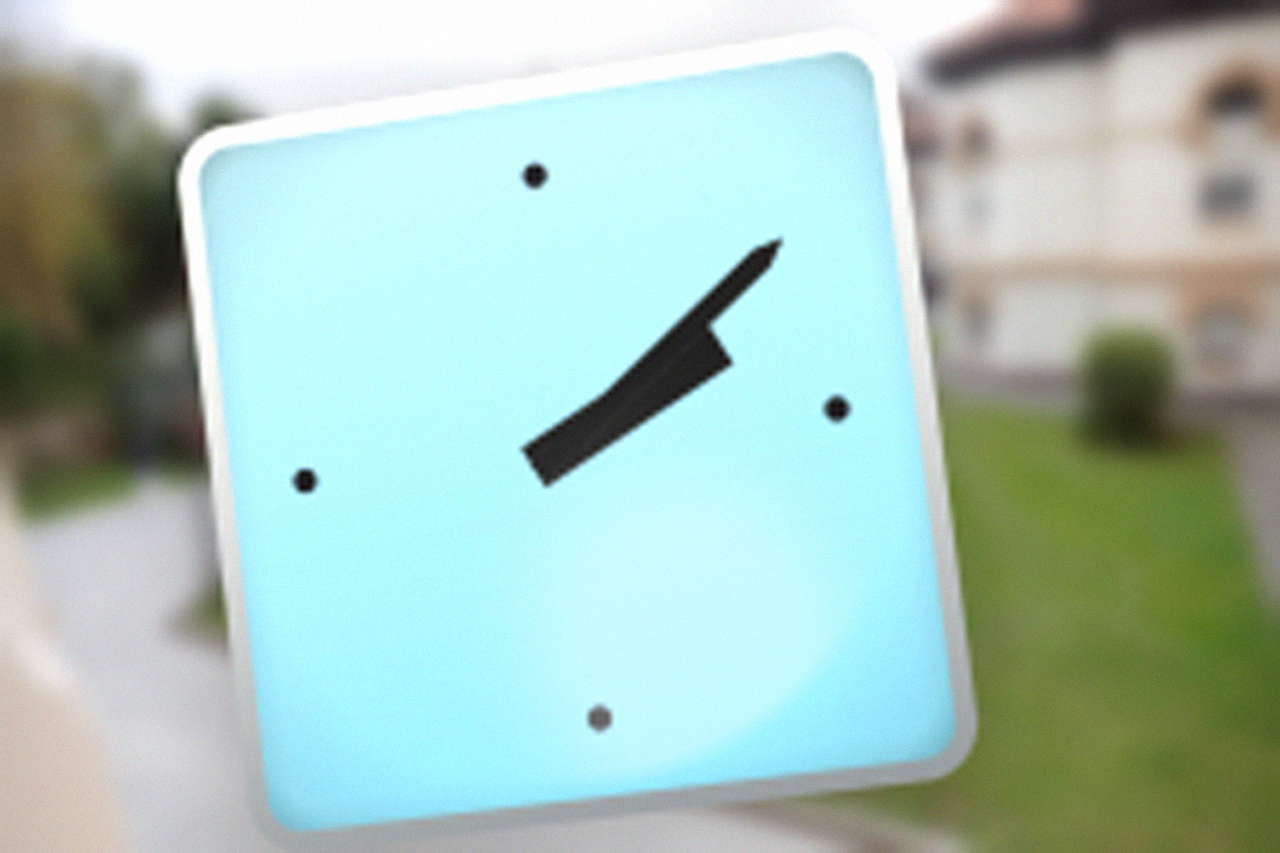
2:09
